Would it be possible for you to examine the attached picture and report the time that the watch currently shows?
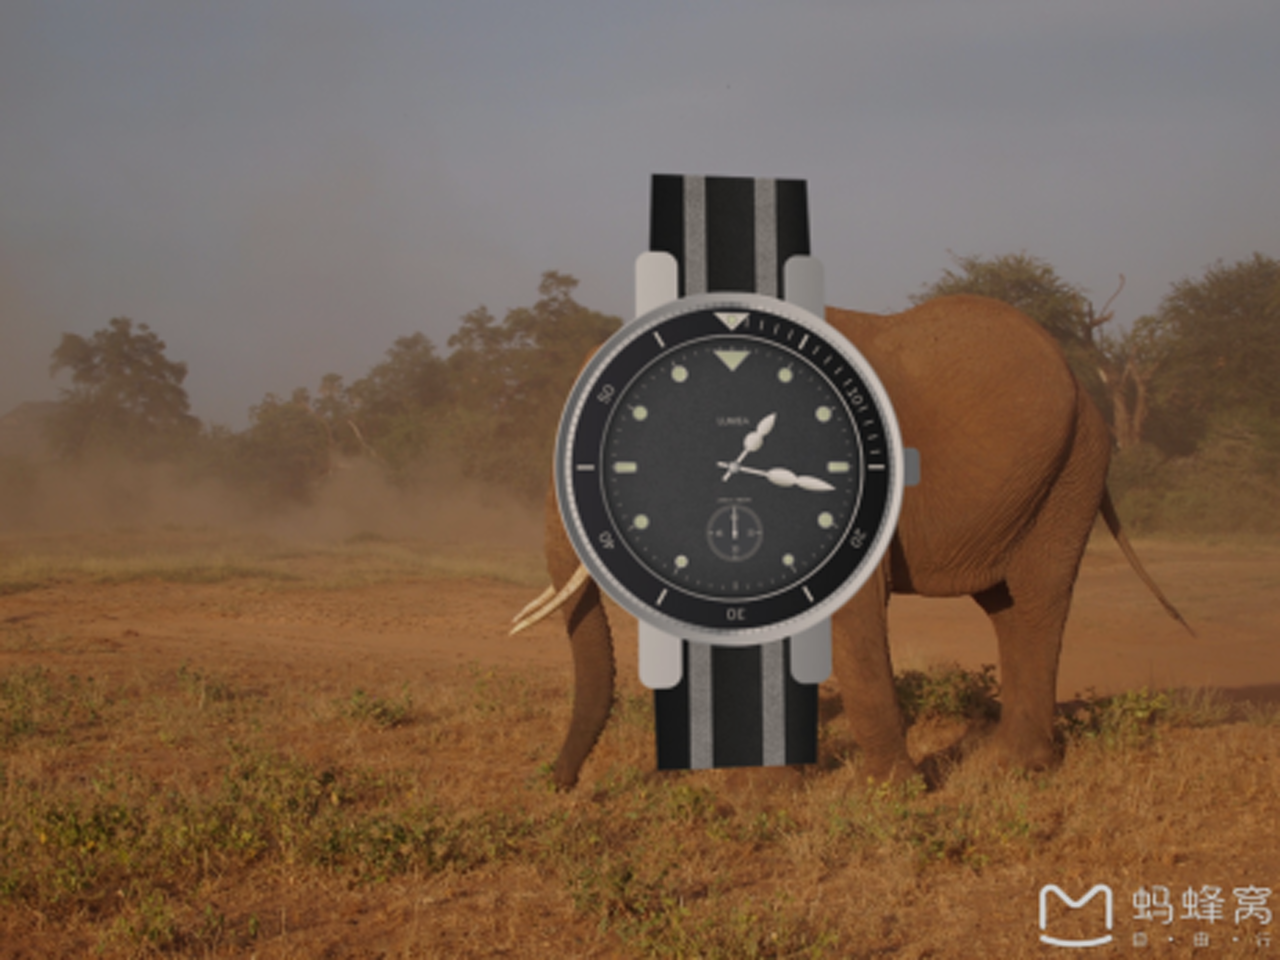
1:17
